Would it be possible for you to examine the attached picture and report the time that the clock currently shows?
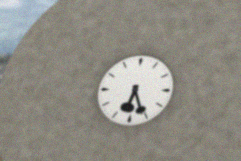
6:26
